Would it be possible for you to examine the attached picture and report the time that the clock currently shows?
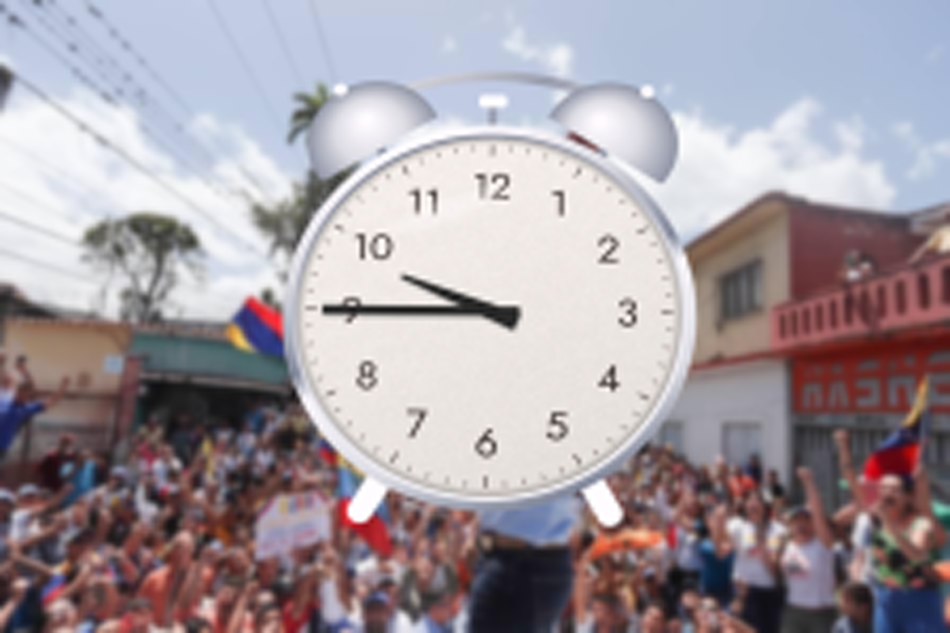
9:45
